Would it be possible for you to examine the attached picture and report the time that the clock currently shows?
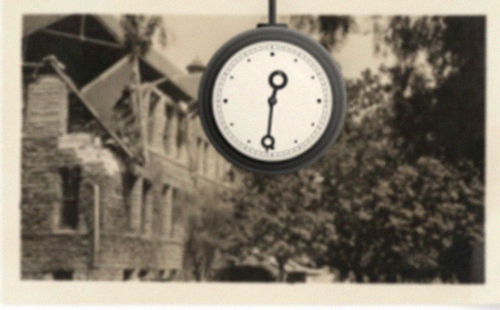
12:31
